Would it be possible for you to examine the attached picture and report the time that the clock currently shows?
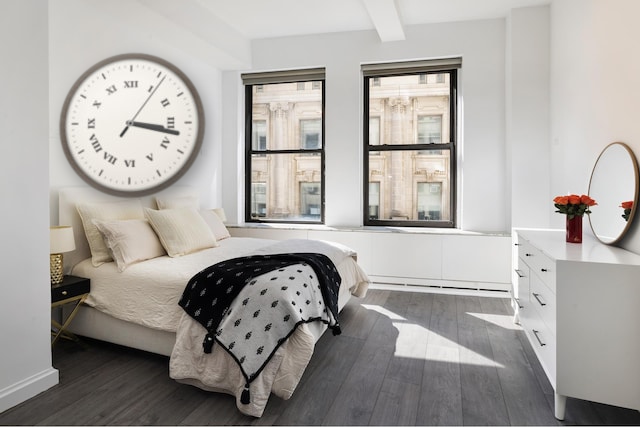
3:17:06
